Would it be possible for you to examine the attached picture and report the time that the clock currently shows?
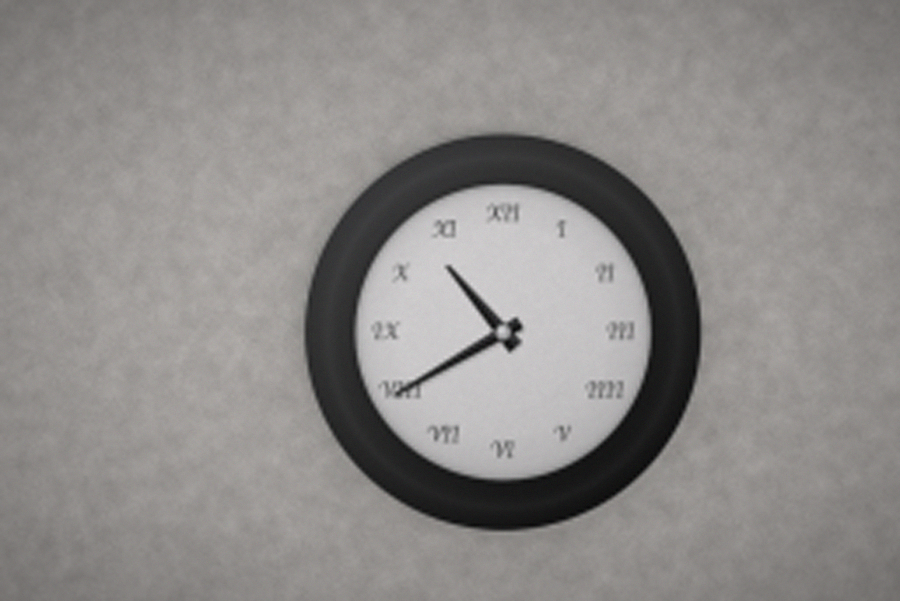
10:40
